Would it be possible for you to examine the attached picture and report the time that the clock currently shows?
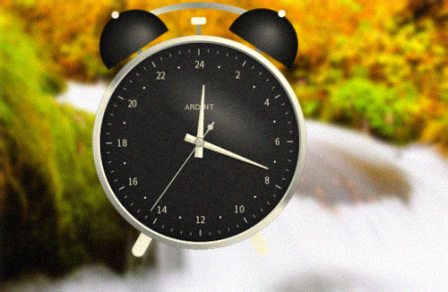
0:18:36
